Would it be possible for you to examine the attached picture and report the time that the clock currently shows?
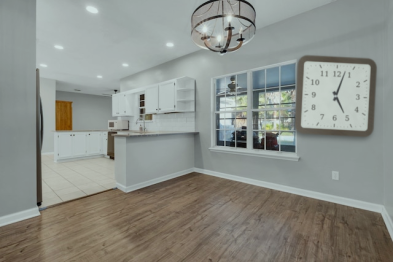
5:03
